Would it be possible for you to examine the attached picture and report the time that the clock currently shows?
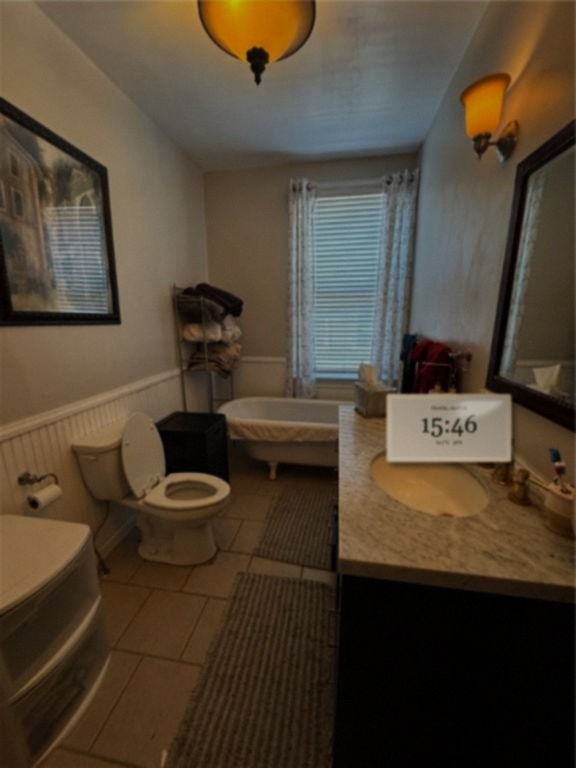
15:46
